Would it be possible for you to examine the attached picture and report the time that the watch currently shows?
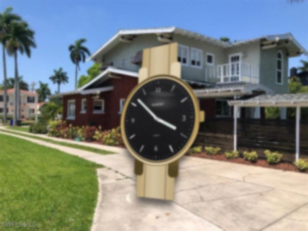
3:52
